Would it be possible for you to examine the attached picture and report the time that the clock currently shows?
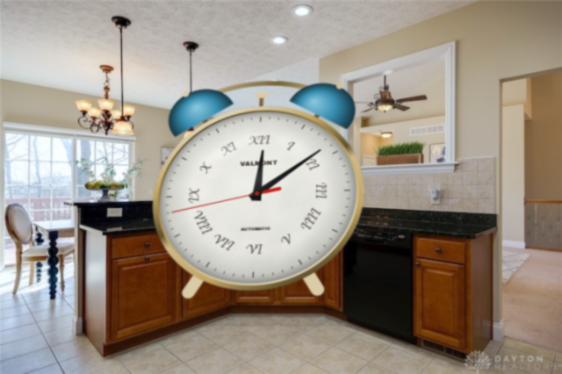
12:08:43
